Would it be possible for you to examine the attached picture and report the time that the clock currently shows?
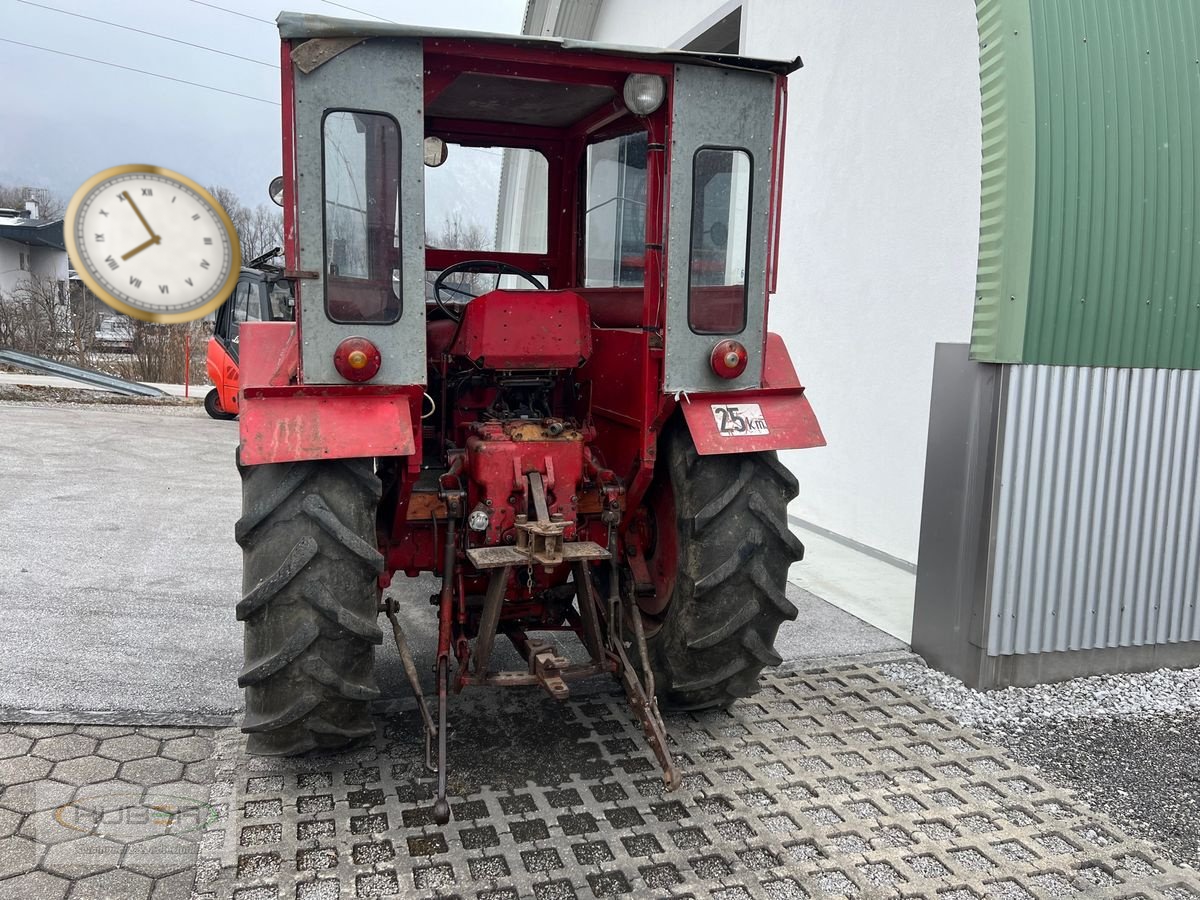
7:56
